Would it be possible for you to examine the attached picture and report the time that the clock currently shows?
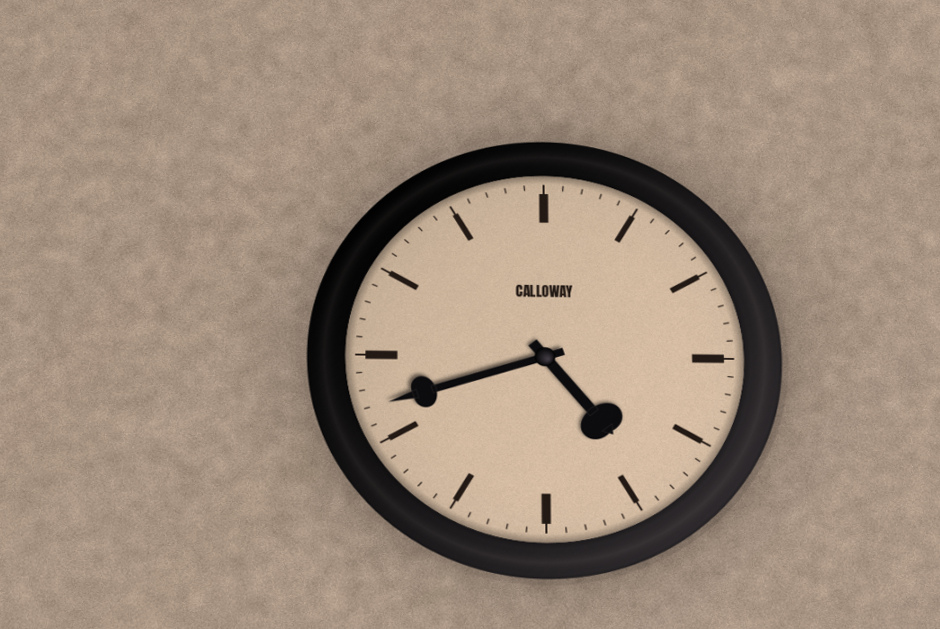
4:42
